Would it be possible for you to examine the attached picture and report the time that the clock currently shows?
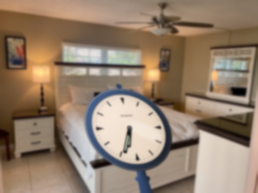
6:34
